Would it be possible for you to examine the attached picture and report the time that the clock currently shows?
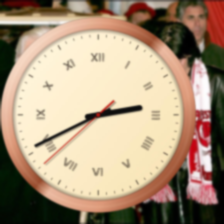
2:40:38
